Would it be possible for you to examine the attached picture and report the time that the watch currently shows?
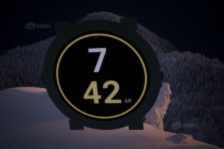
7:42
